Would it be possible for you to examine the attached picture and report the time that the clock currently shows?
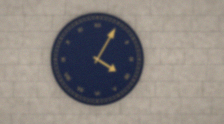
4:05
